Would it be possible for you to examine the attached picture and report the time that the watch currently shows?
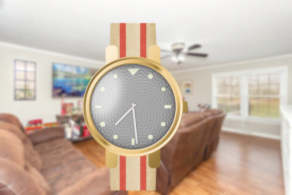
7:29
